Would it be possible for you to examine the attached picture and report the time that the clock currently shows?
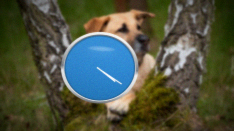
4:21
